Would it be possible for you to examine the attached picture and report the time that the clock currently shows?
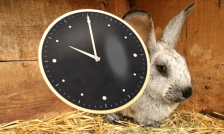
10:00
